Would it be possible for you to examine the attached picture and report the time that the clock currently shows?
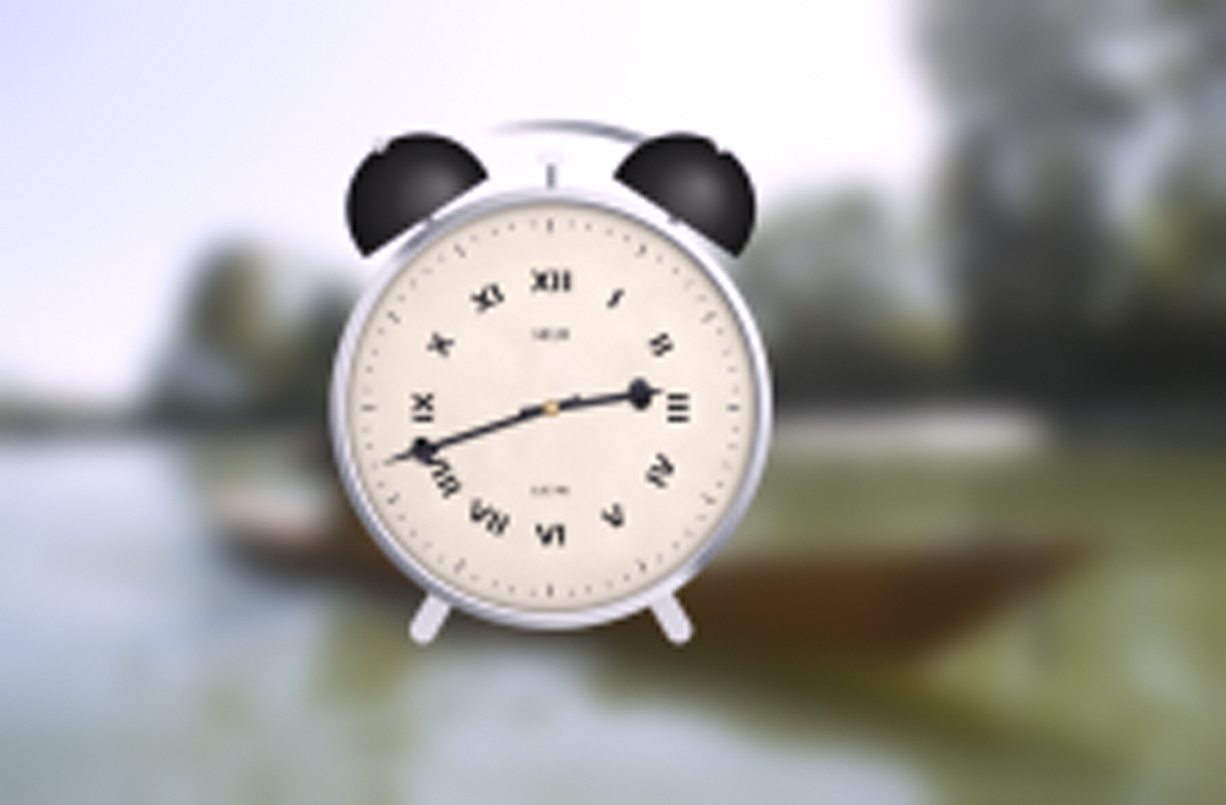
2:42
